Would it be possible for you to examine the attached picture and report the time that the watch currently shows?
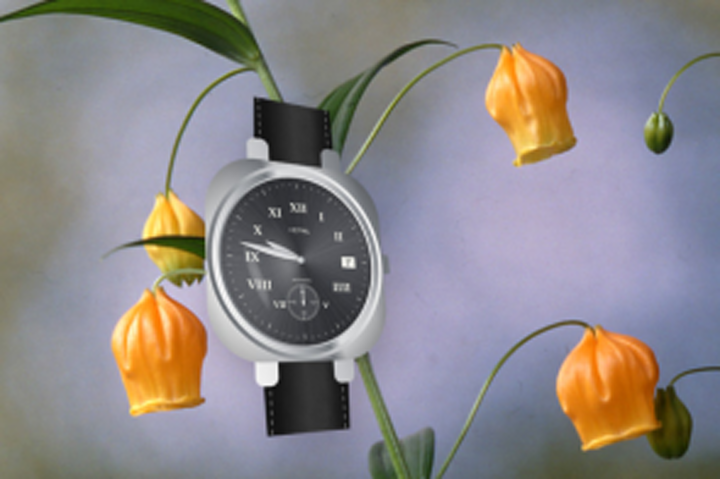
9:47
